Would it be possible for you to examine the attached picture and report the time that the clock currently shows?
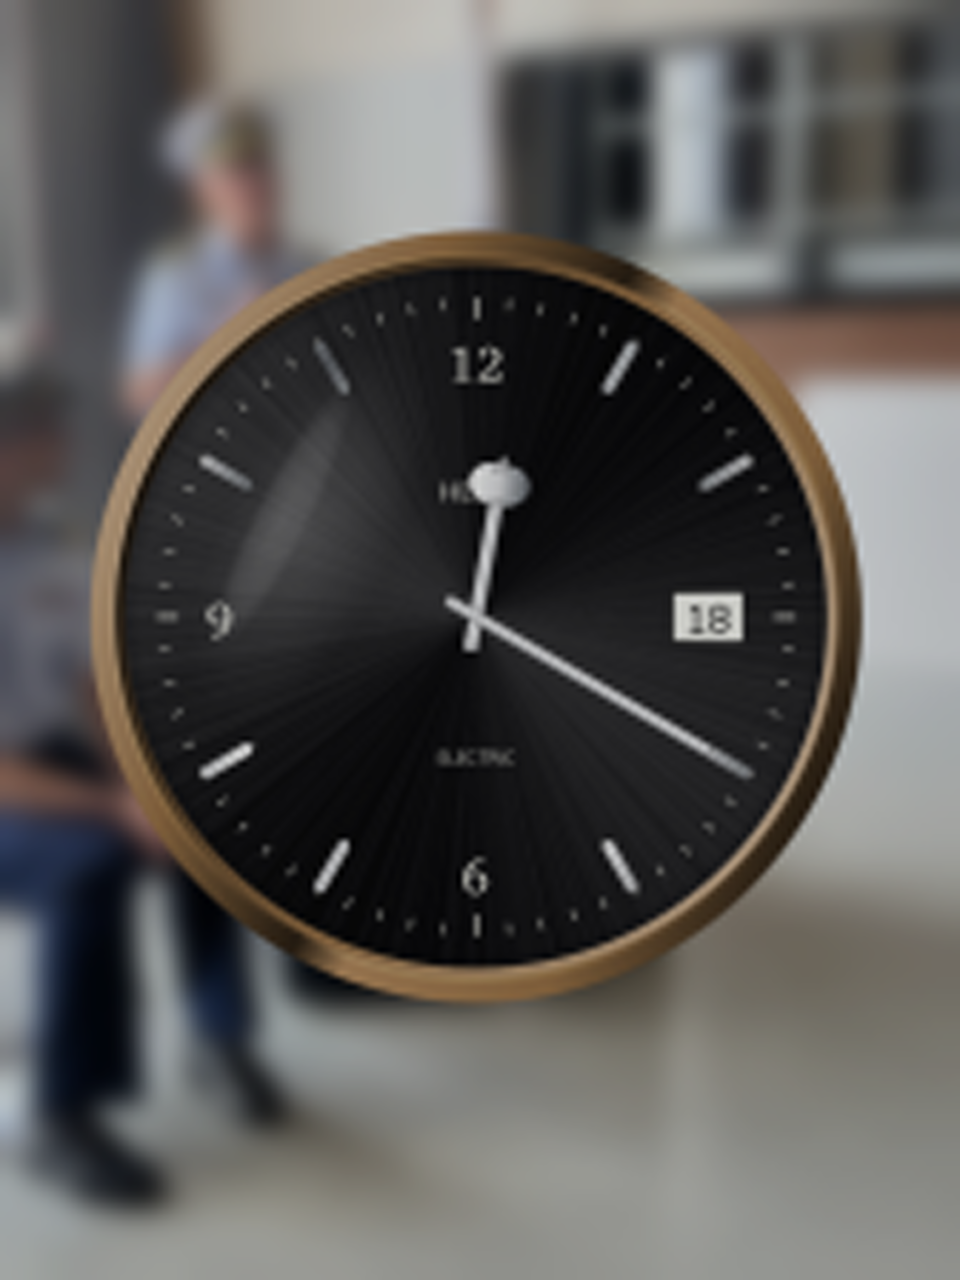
12:20
